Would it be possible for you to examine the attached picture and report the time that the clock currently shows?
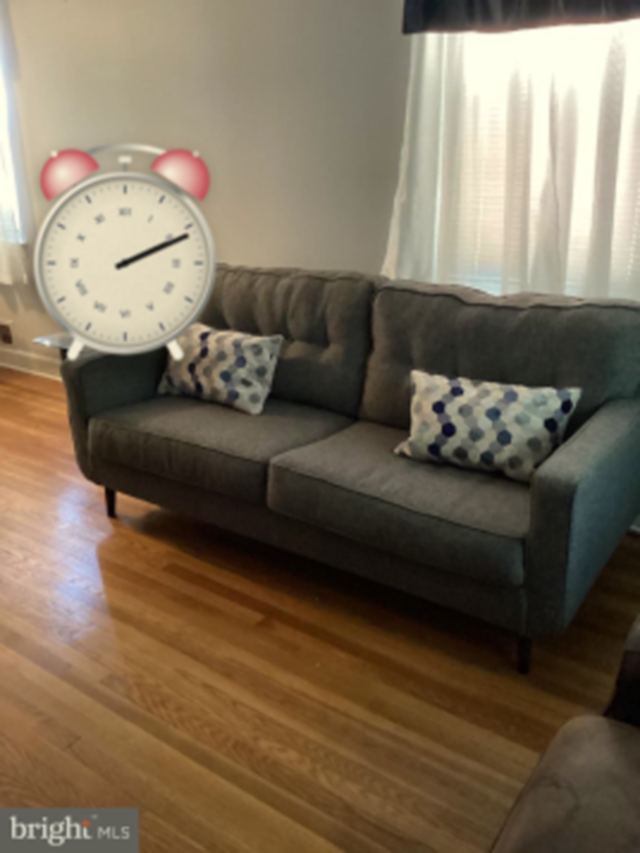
2:11
